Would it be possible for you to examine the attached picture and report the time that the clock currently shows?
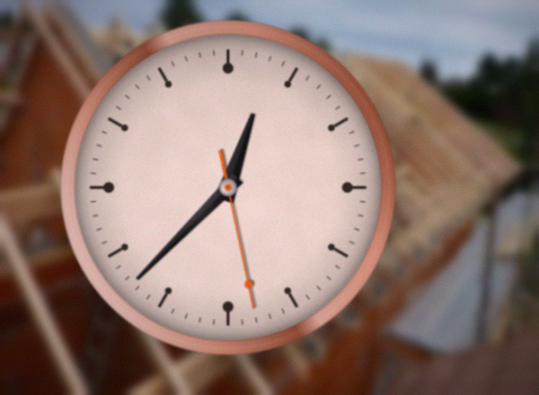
12:37:28
